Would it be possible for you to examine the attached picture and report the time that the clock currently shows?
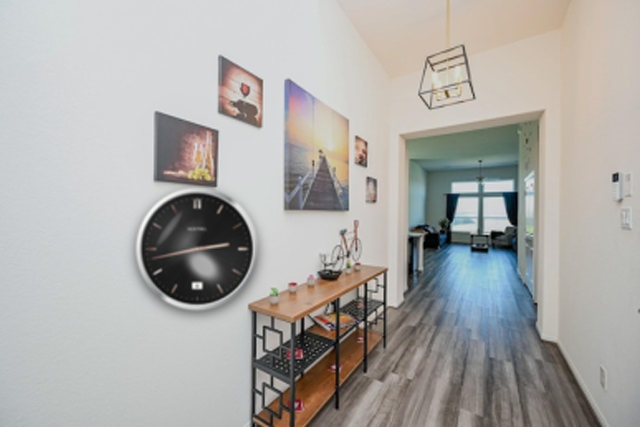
2:43
